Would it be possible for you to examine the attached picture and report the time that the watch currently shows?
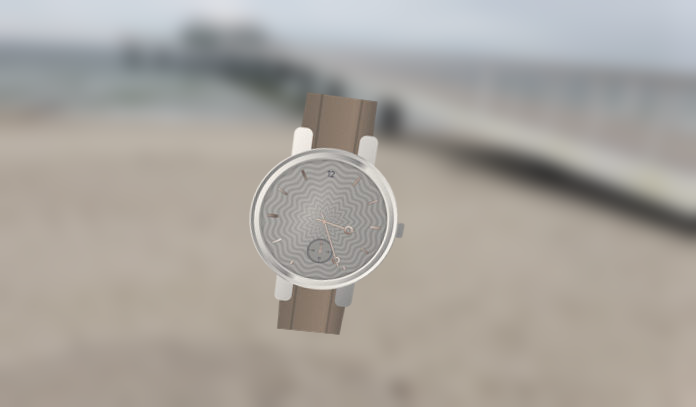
3:26
